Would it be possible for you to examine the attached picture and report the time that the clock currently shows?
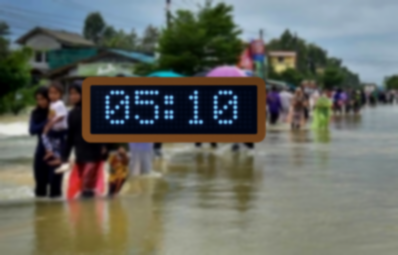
5:10
